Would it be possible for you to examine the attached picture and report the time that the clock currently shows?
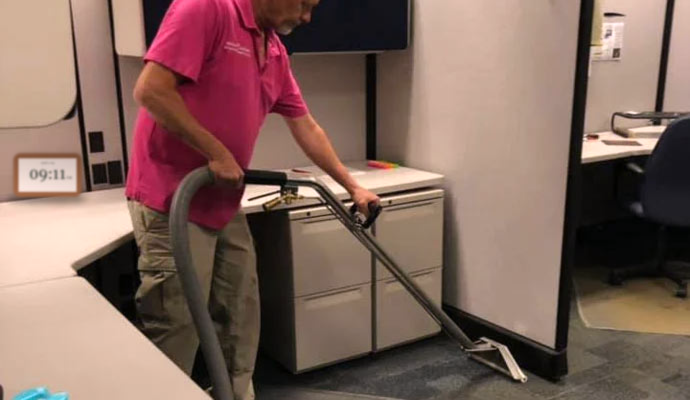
9:11
